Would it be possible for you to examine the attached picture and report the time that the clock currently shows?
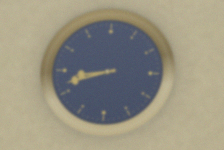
8:42
